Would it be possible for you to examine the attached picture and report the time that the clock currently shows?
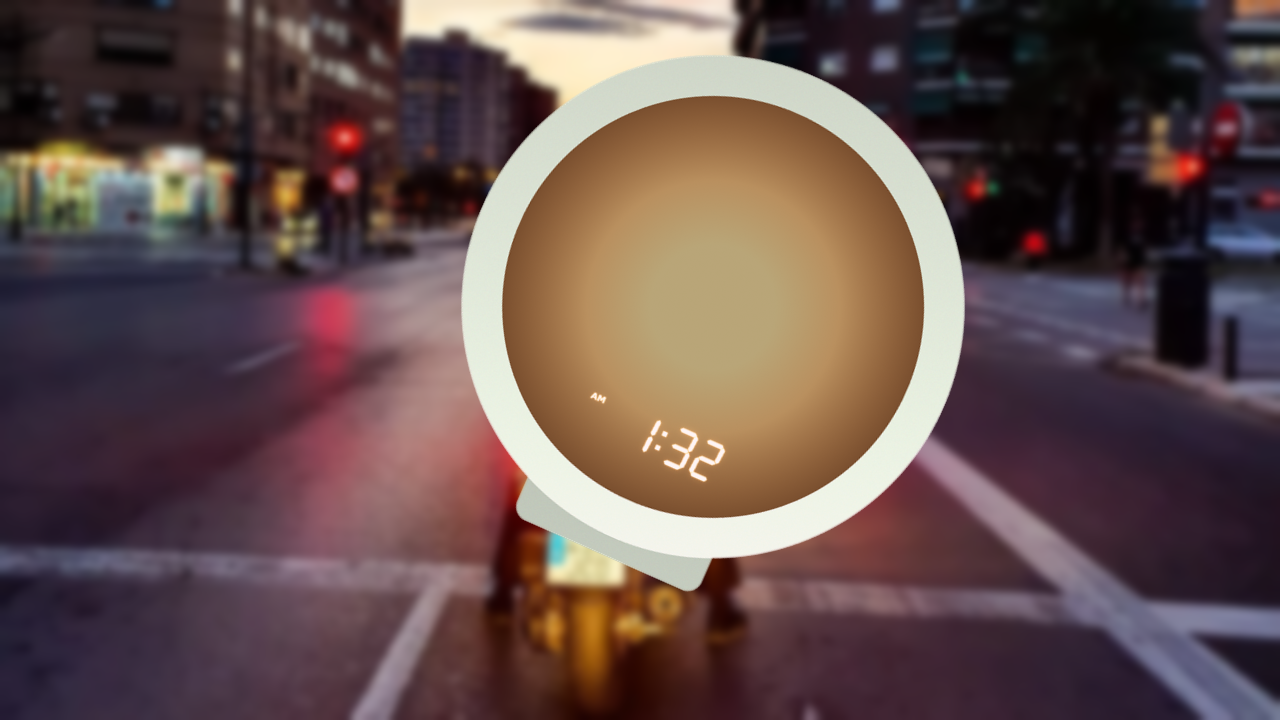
1:32
